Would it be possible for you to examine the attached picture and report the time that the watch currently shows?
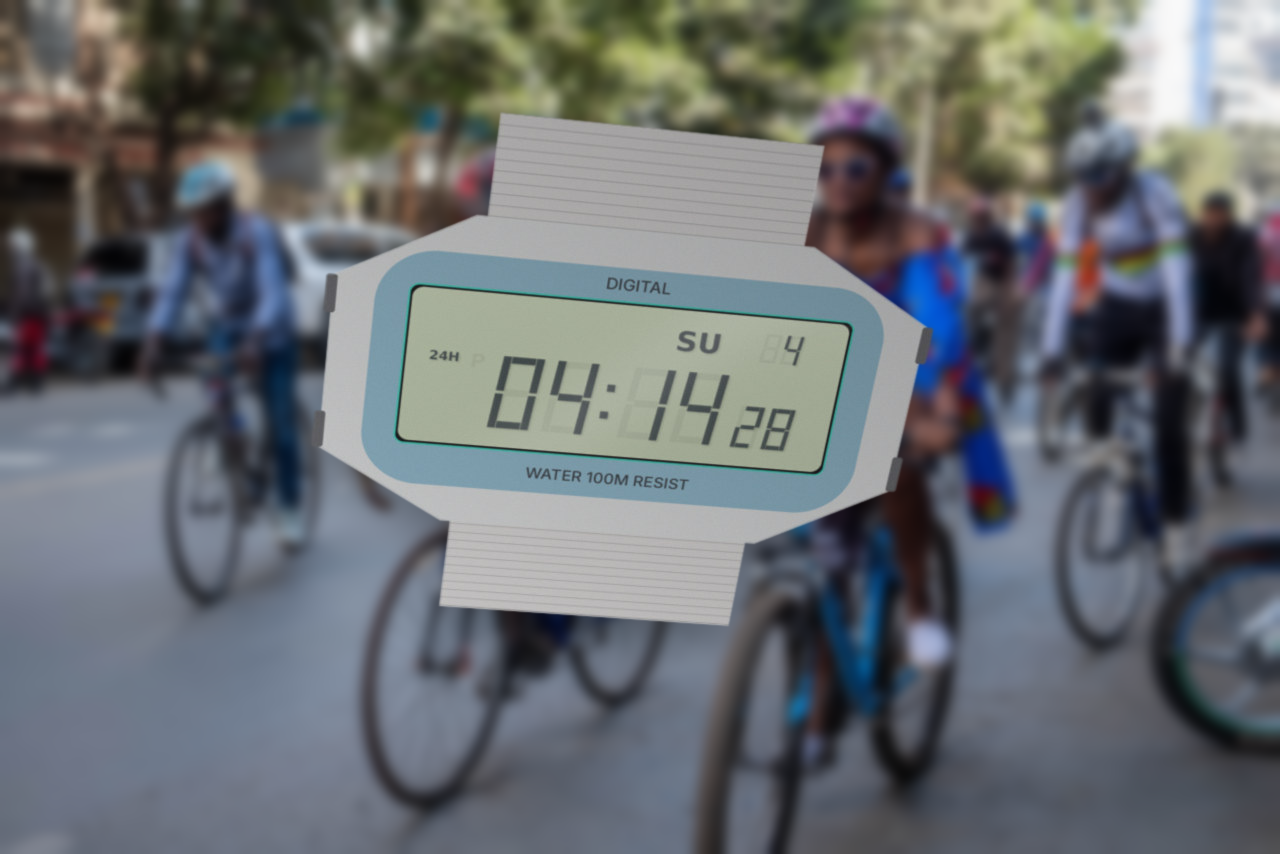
4:14:28
